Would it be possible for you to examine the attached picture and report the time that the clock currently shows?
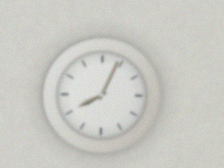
8:04
